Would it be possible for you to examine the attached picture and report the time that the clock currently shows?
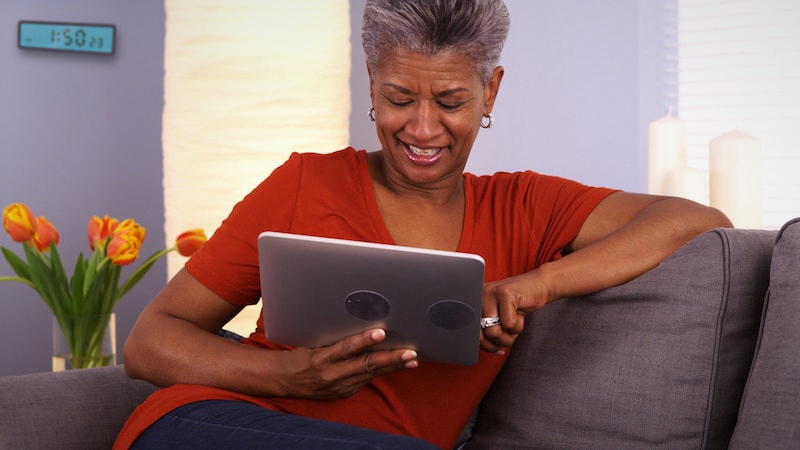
1:50
